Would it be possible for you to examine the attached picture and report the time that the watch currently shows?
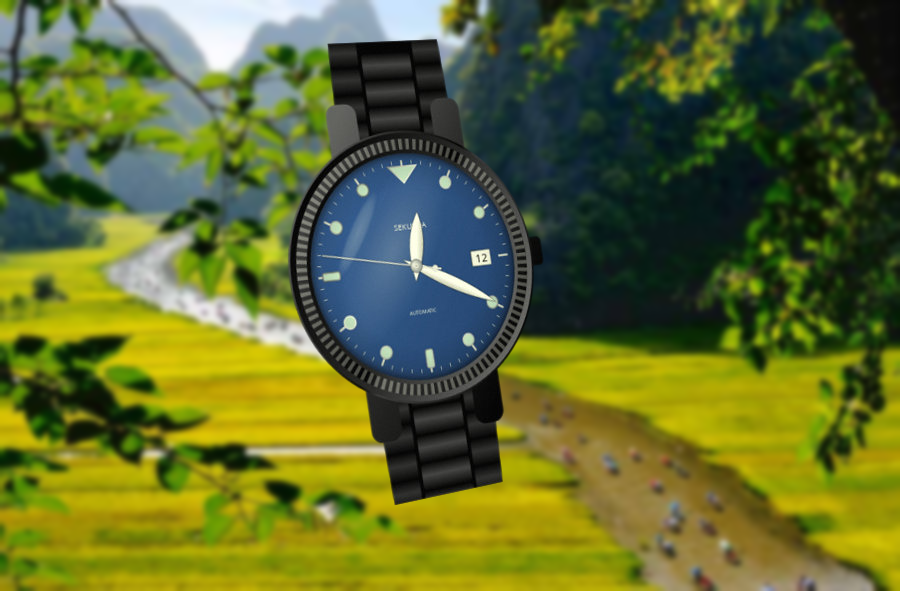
12:19:47
